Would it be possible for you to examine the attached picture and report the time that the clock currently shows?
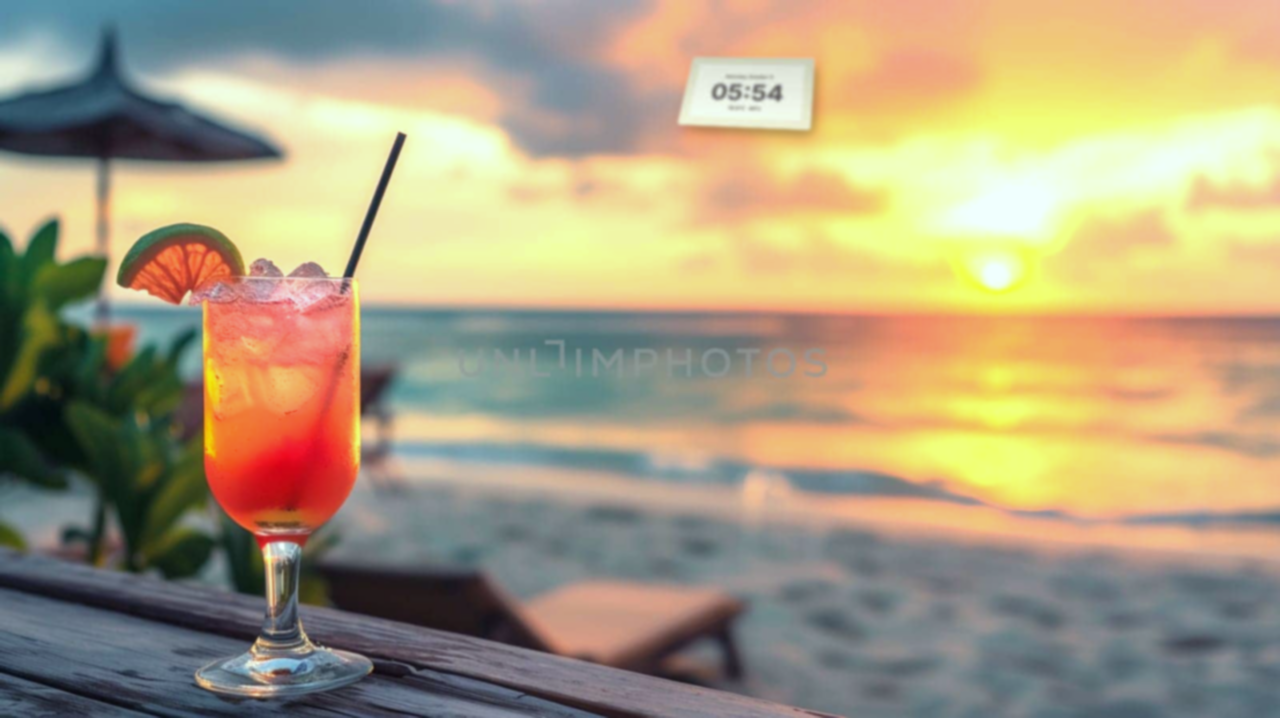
5:54
